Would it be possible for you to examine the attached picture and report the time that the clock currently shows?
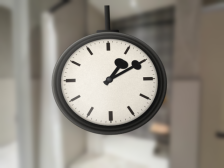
1:10
